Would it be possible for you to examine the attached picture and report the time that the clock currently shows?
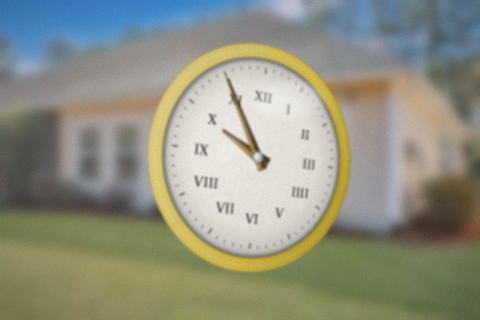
9:55
